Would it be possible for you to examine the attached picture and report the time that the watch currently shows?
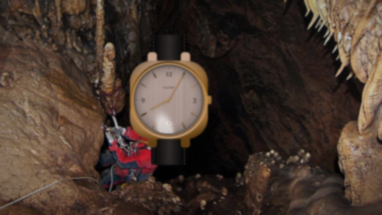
8:05
